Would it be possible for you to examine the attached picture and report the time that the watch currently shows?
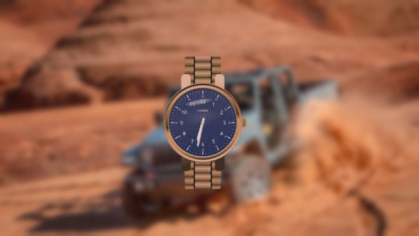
6:32
